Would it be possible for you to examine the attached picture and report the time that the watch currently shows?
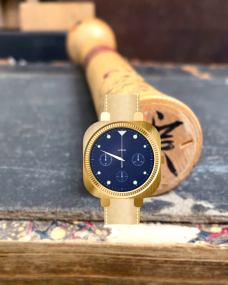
9:49
